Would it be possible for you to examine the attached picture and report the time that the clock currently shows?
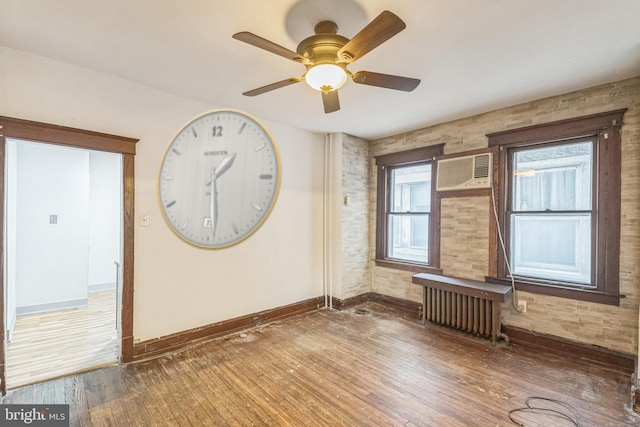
1:29
